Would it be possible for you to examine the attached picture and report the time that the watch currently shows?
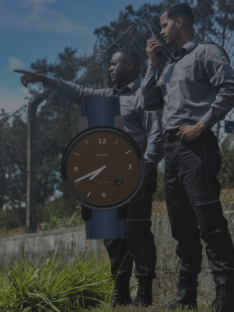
7:41
